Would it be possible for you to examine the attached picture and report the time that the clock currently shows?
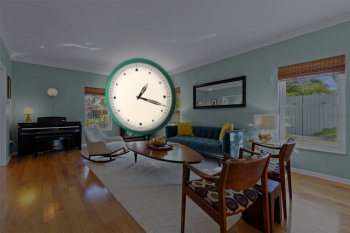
1:18
